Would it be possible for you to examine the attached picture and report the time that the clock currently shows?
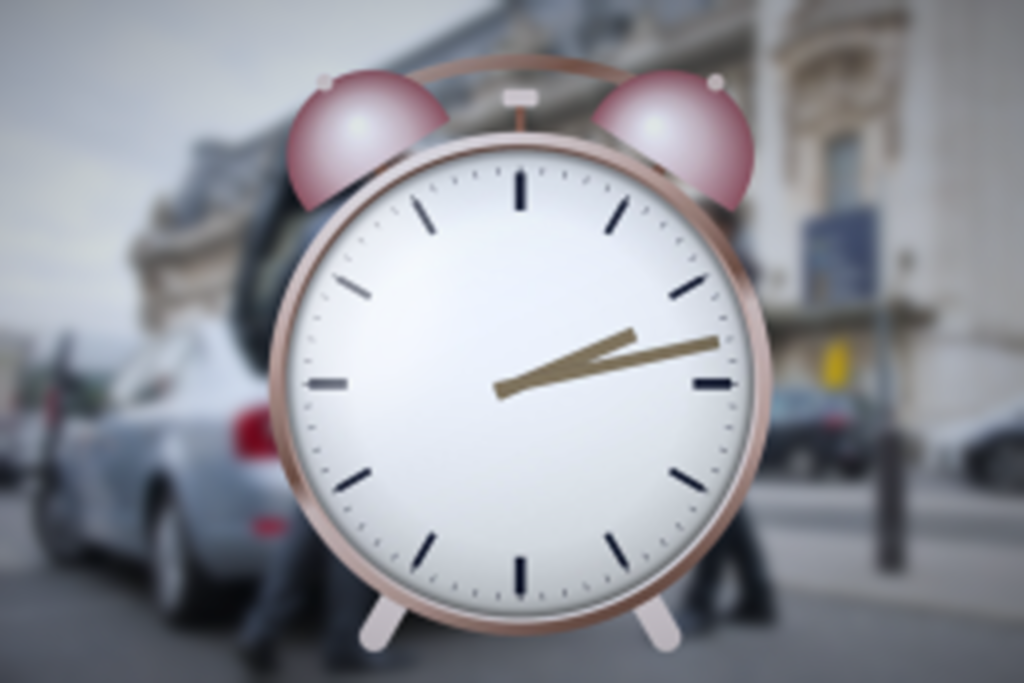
2:13
